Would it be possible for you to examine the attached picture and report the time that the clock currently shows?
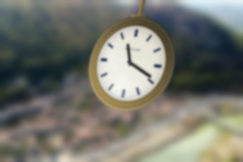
11:19
